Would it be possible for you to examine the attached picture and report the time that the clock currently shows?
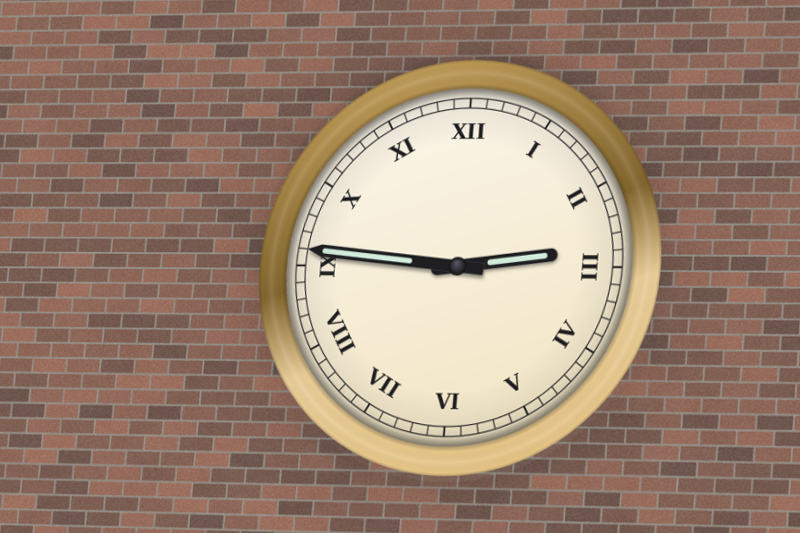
2:46
